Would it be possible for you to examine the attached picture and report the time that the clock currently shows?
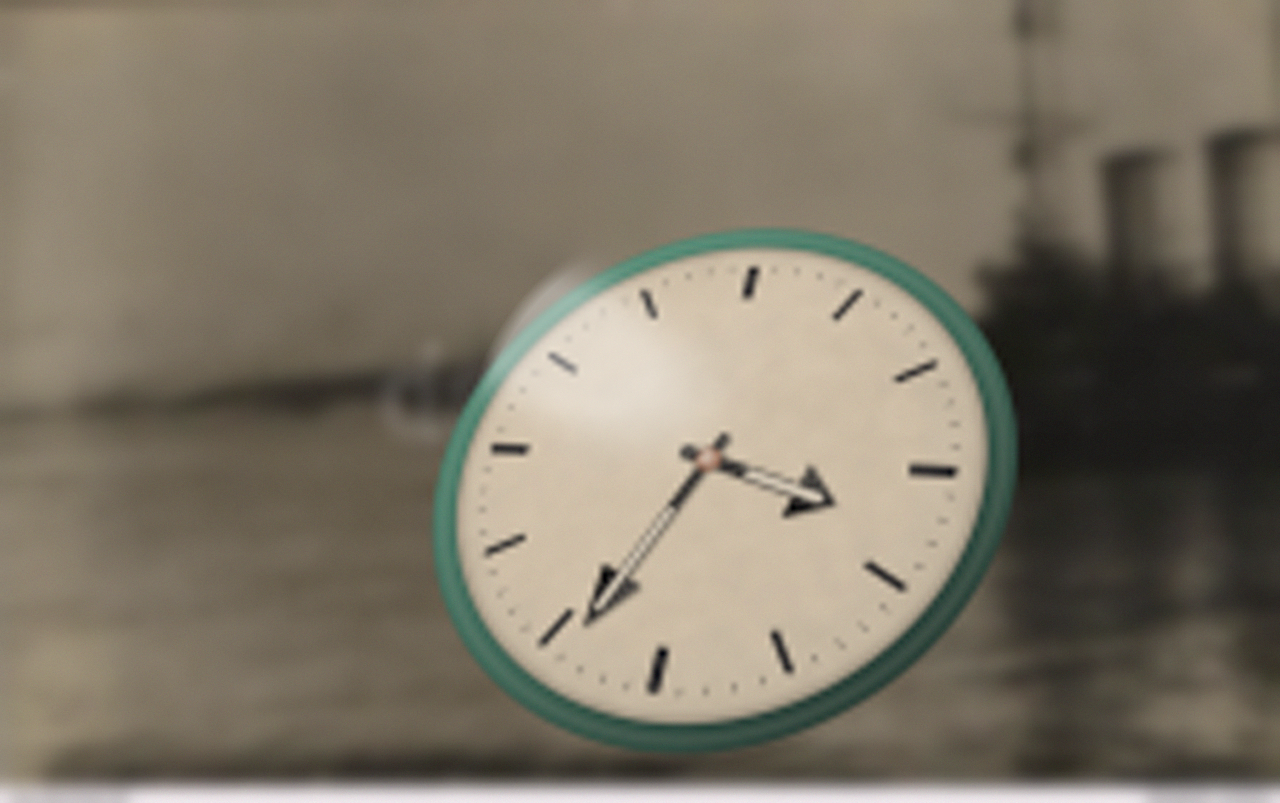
3:34
